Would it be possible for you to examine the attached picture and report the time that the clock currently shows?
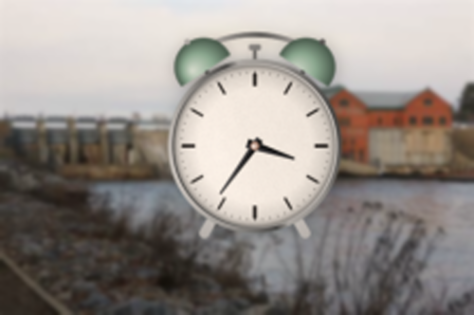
3:36
